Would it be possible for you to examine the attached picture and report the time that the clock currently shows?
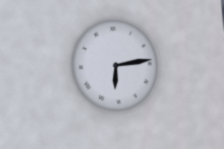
6:14
